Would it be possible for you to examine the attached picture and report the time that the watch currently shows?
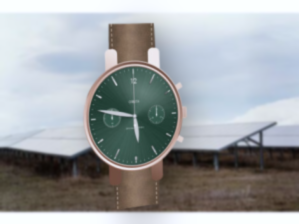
5:47
